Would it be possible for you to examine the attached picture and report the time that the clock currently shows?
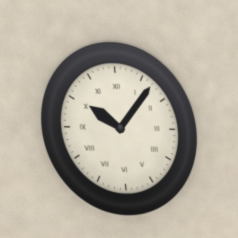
10:07
